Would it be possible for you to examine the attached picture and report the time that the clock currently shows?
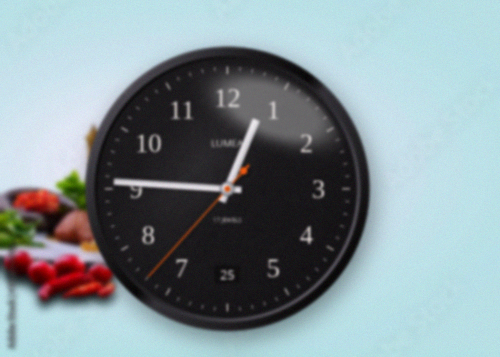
12:45:37
